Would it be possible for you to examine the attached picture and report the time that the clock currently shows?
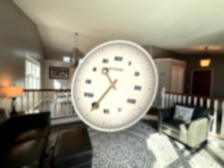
10:35
